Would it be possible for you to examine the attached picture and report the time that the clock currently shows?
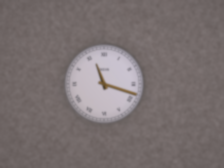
11:18
